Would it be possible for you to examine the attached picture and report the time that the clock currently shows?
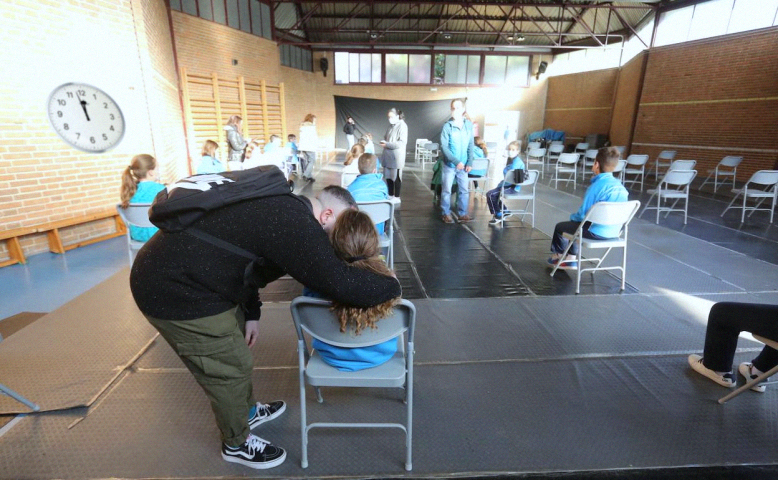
11:58
